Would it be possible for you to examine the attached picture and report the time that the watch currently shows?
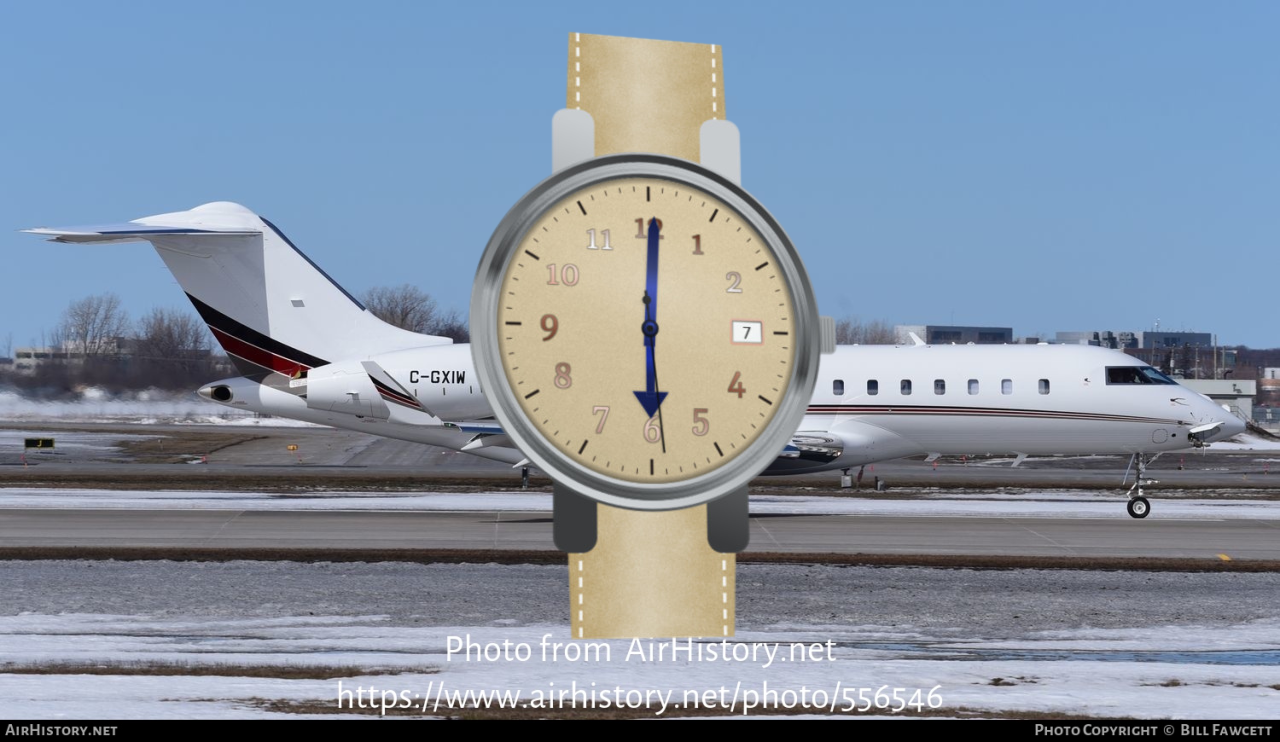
6:00:29
